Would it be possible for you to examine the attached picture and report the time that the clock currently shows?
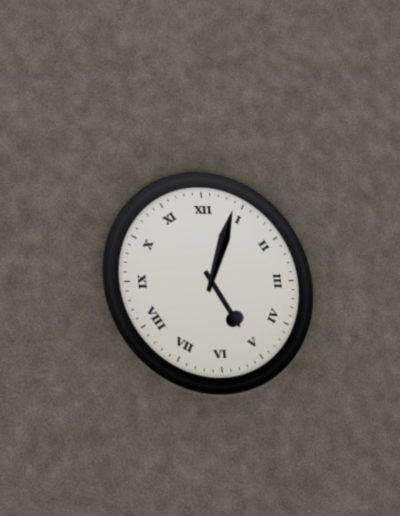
5:04
